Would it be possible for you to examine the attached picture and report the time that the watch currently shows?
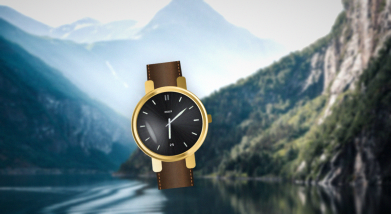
6:09
